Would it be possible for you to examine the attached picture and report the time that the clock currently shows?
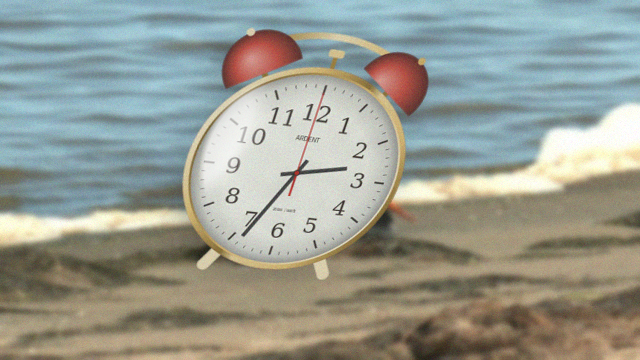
2:34:00
